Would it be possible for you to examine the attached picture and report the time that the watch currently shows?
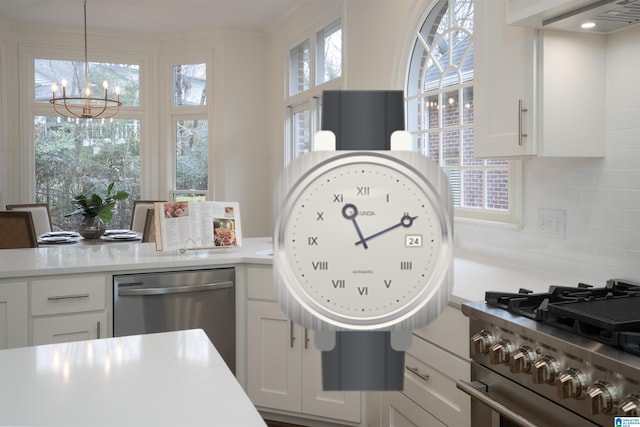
11:11
